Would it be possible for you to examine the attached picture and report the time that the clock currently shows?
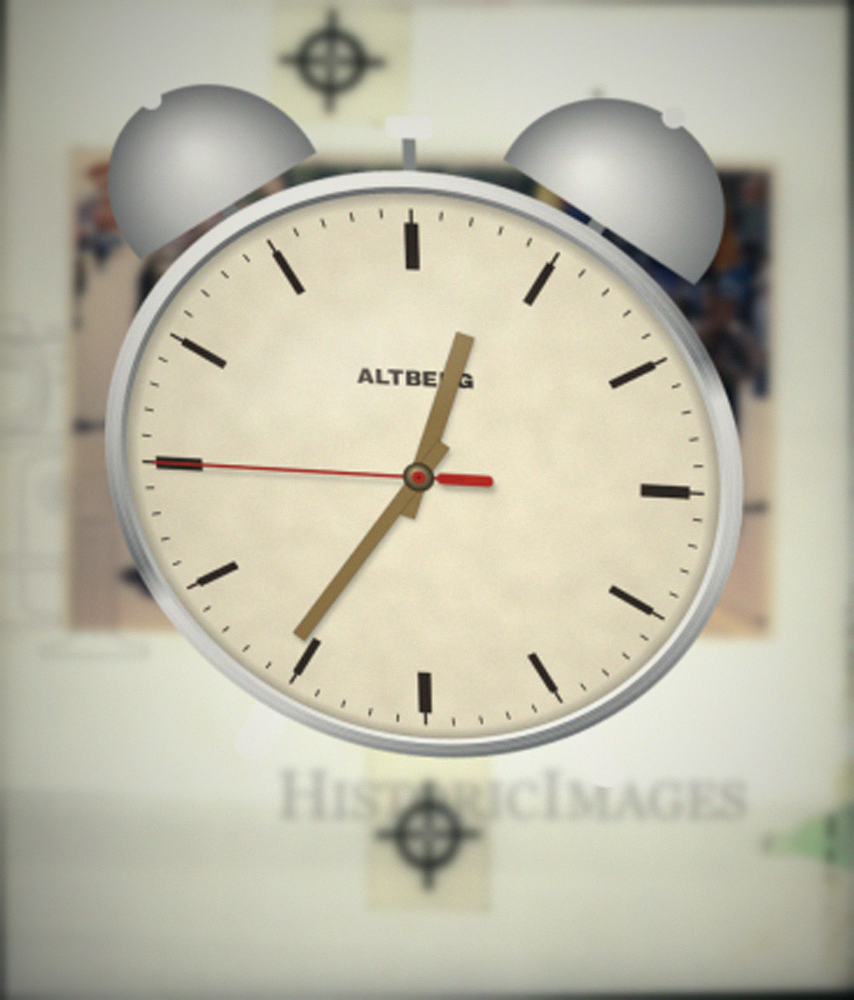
12:35:45
